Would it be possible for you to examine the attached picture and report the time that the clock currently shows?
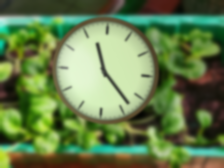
11:23
